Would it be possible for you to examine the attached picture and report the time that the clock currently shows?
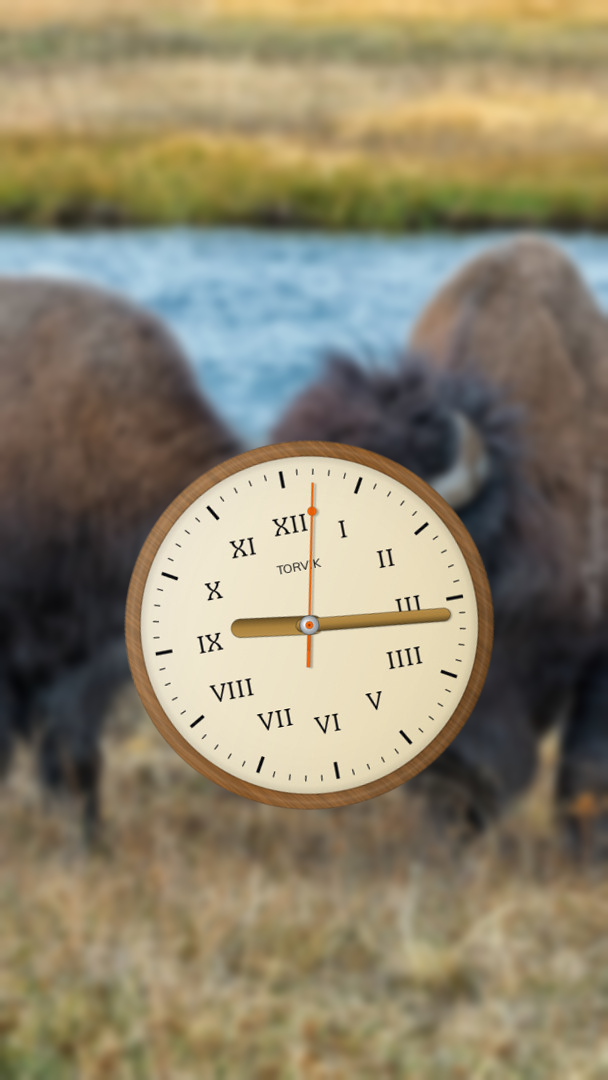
9:16:02
